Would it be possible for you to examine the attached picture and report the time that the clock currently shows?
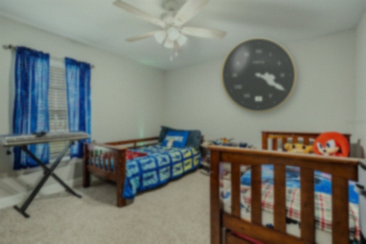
3:20
